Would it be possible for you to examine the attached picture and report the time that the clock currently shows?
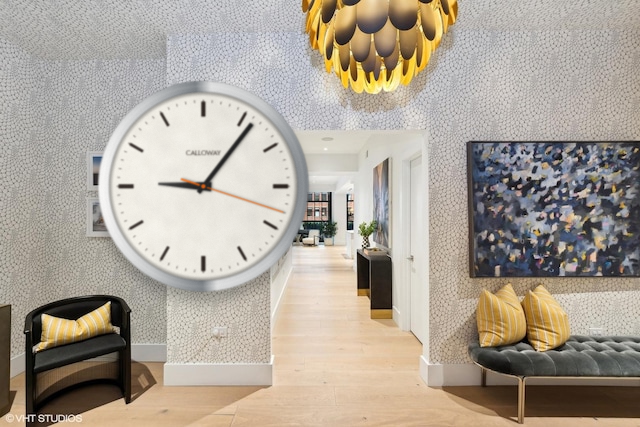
9:06:18
